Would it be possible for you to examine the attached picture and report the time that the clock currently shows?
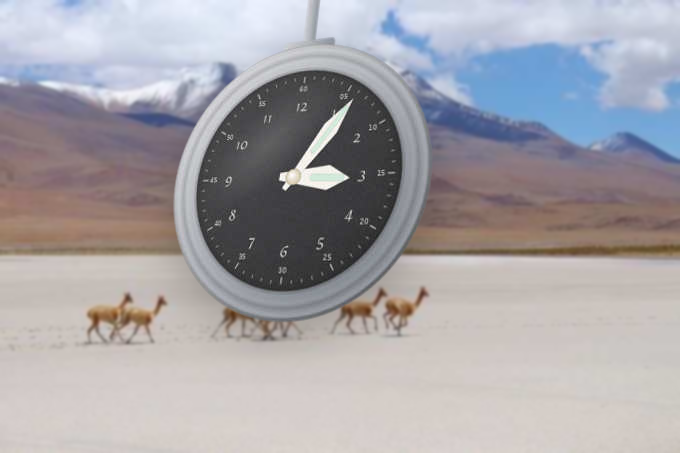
3:06
